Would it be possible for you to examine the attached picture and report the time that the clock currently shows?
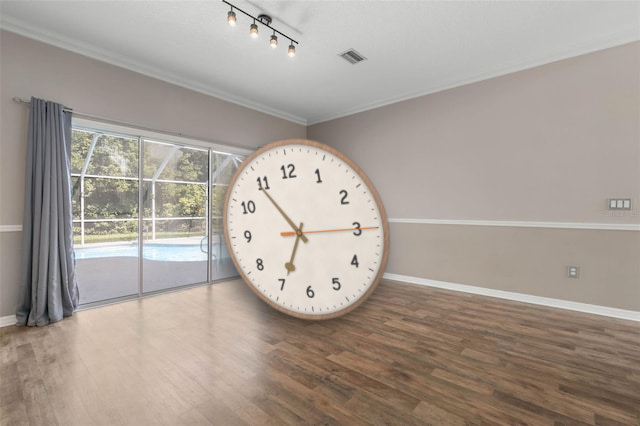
6:54:15
